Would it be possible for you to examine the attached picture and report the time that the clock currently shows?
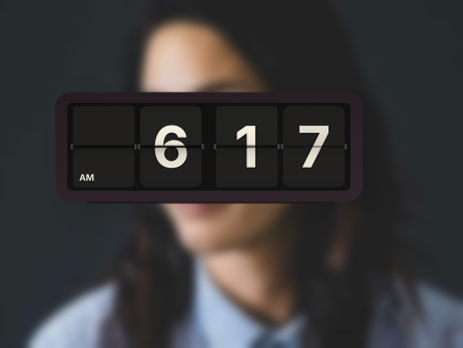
6:17
